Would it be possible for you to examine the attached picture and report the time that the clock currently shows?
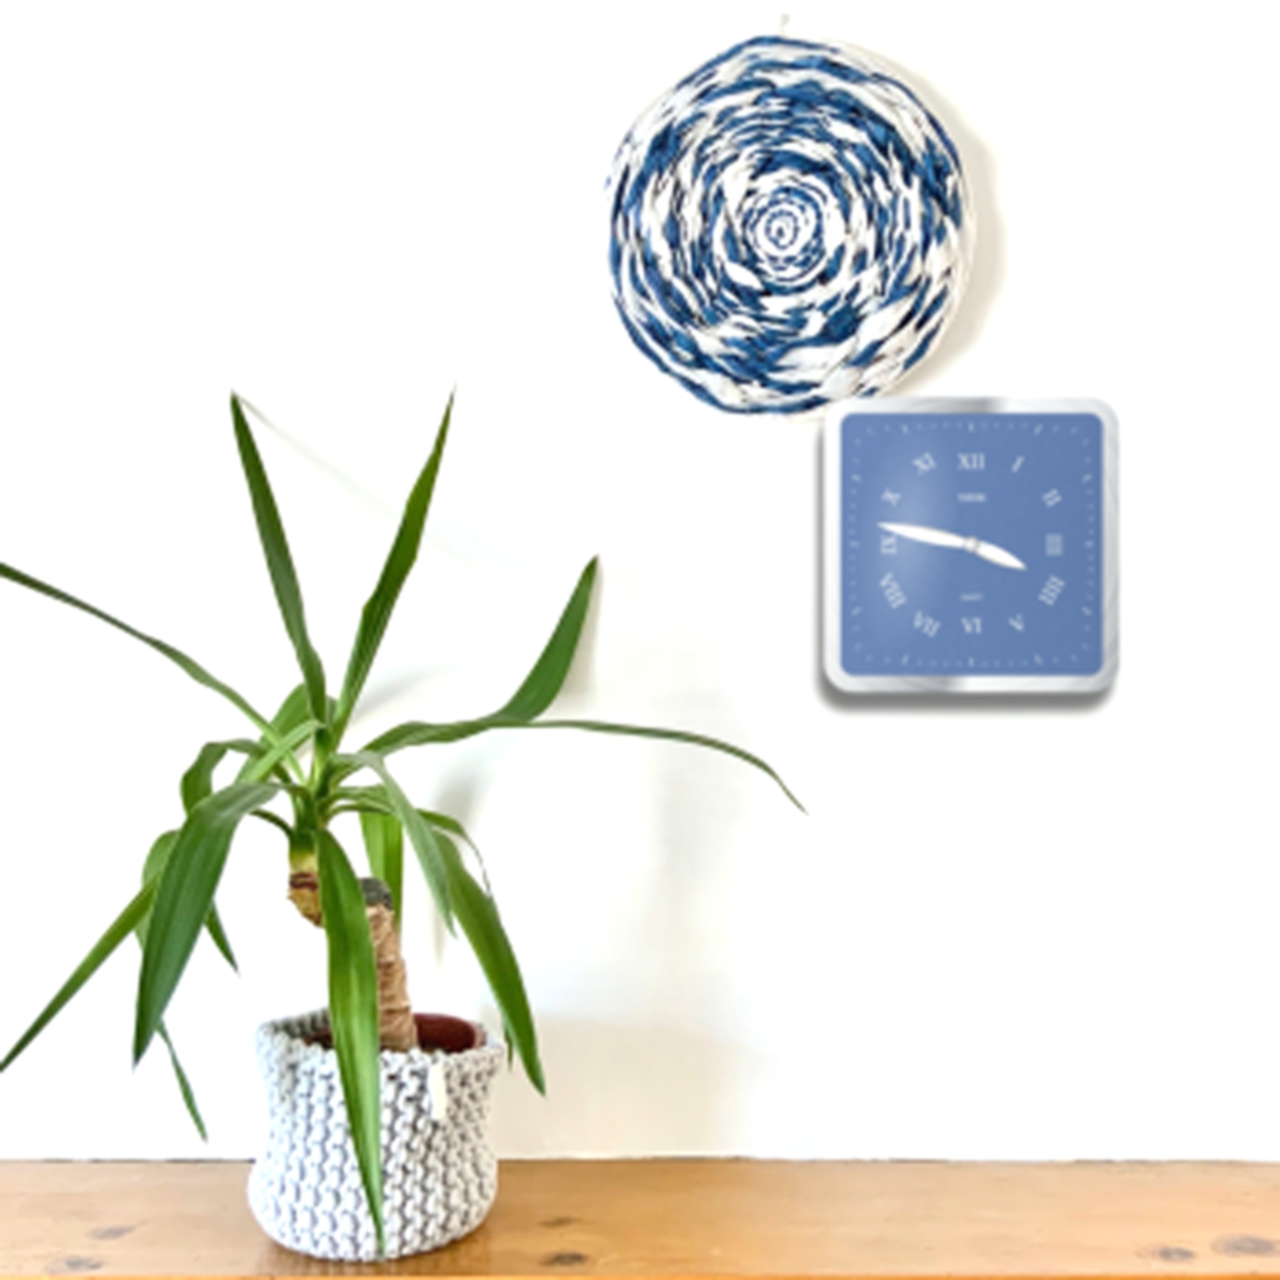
3:47
